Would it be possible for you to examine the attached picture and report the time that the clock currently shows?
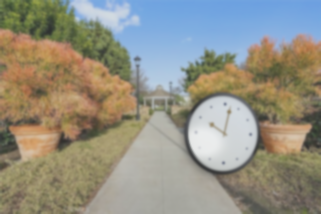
10:02
